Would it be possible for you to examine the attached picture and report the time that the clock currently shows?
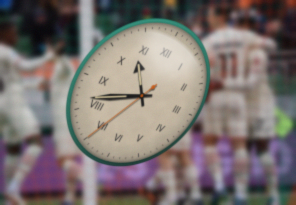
10:41:35
